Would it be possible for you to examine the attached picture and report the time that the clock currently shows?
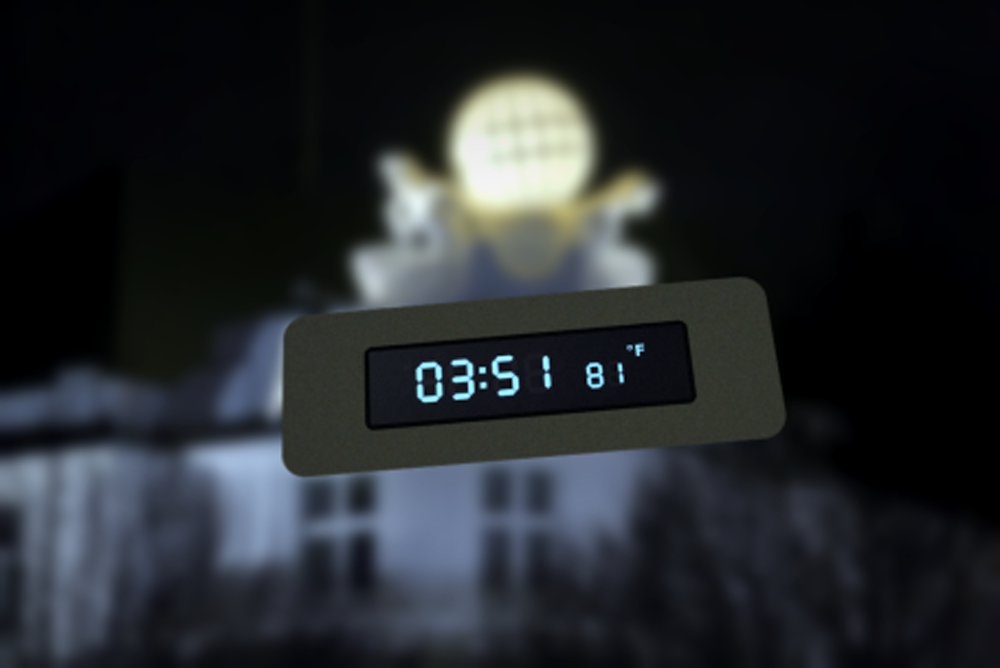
3:51
